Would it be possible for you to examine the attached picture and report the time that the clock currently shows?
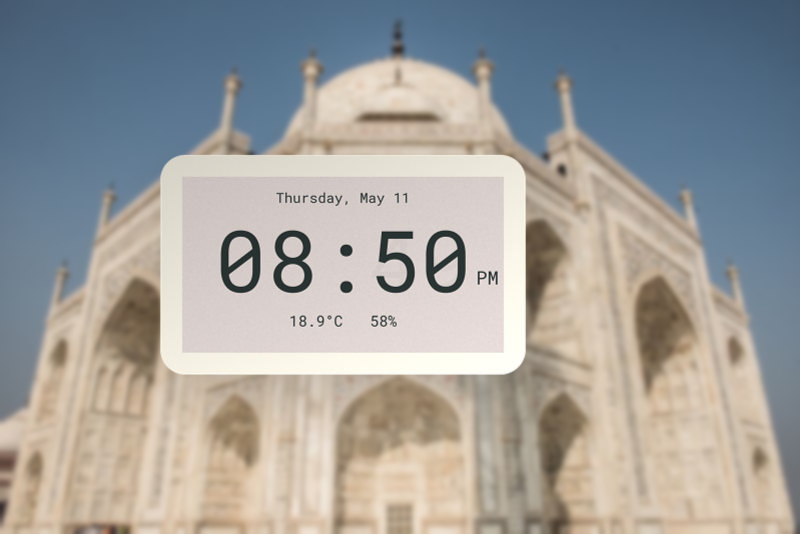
8:50
